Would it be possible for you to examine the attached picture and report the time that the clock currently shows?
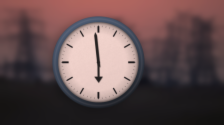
5:59
